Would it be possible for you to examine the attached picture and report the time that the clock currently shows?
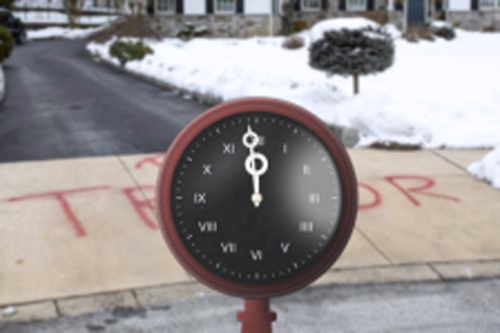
11:59
